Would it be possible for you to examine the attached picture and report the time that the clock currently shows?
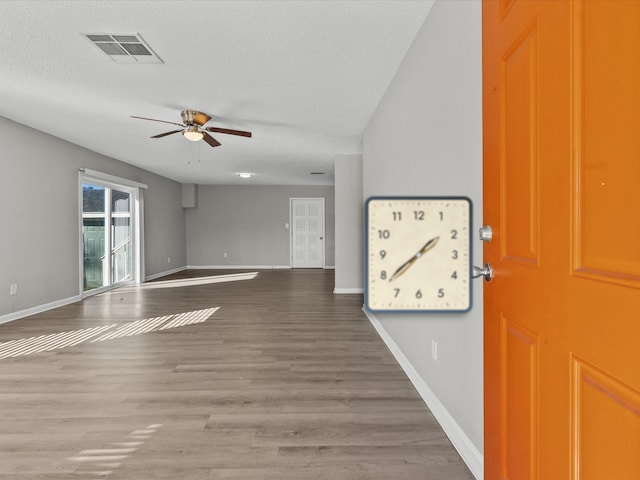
1:38
